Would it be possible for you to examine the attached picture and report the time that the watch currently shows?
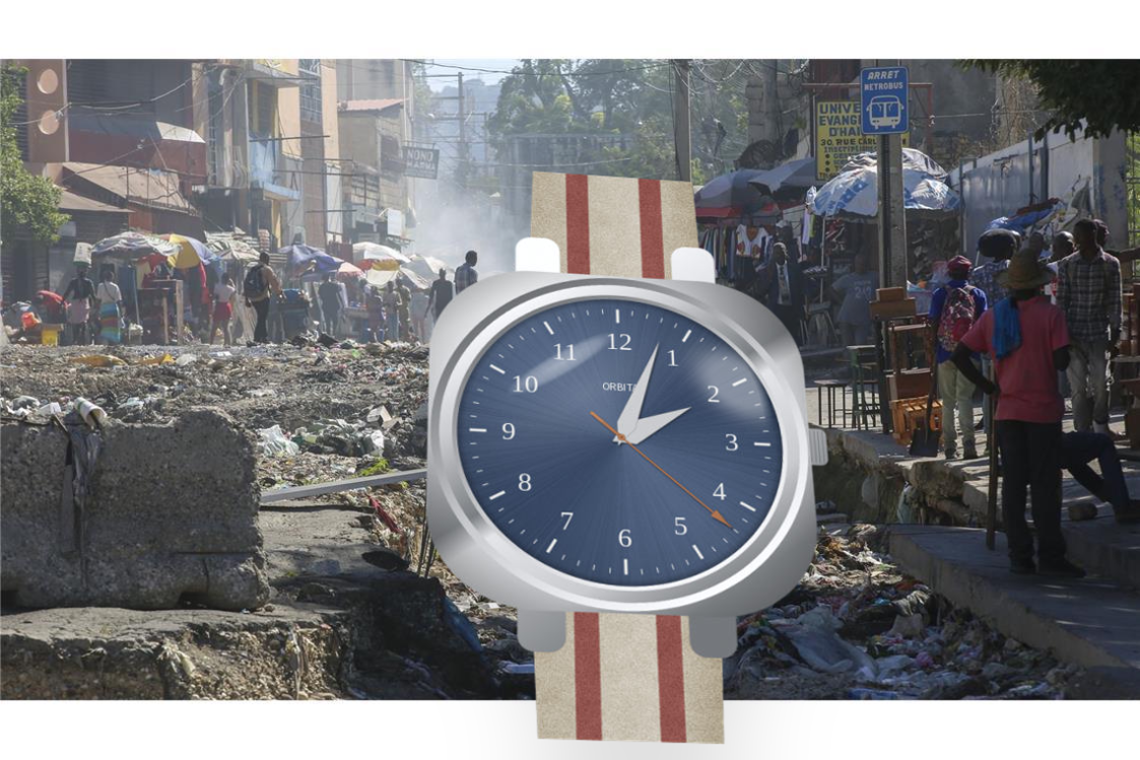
2:03:22
